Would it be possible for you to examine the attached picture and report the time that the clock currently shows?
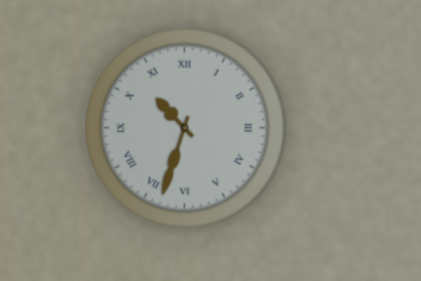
10:33
